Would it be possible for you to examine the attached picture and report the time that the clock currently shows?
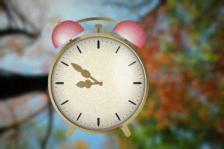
8:51
